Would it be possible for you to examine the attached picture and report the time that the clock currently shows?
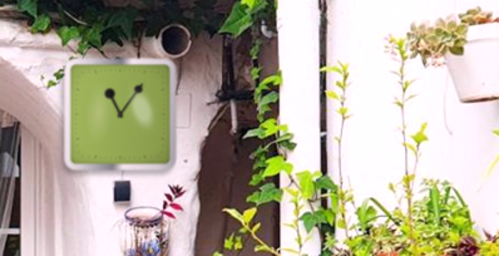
11:06
